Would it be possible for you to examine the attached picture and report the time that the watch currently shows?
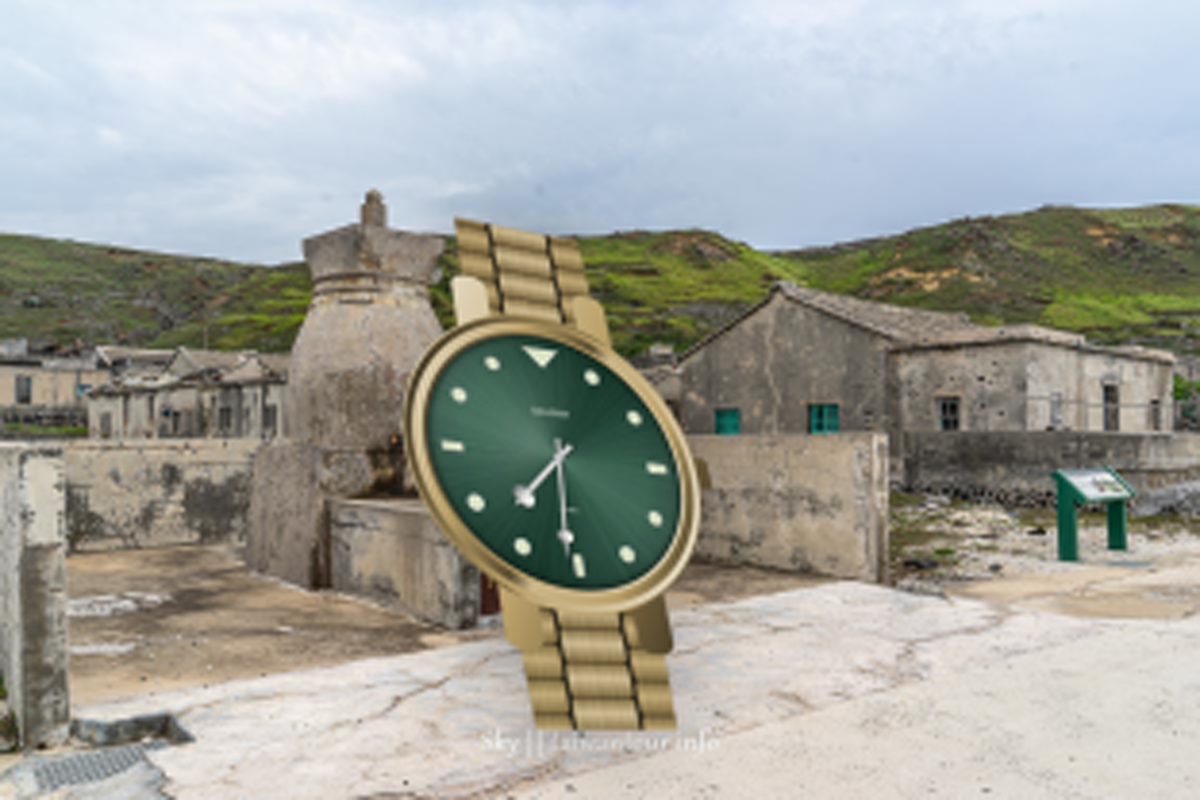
7:31
